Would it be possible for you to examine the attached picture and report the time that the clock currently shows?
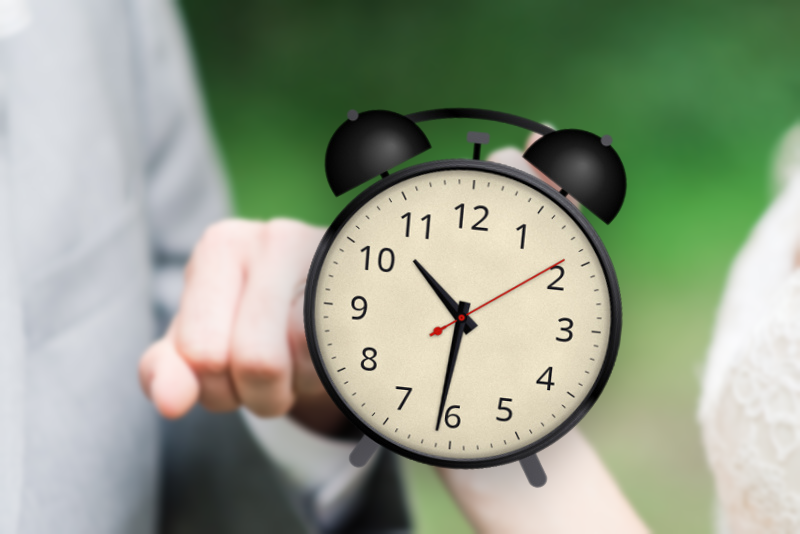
10:31:09
